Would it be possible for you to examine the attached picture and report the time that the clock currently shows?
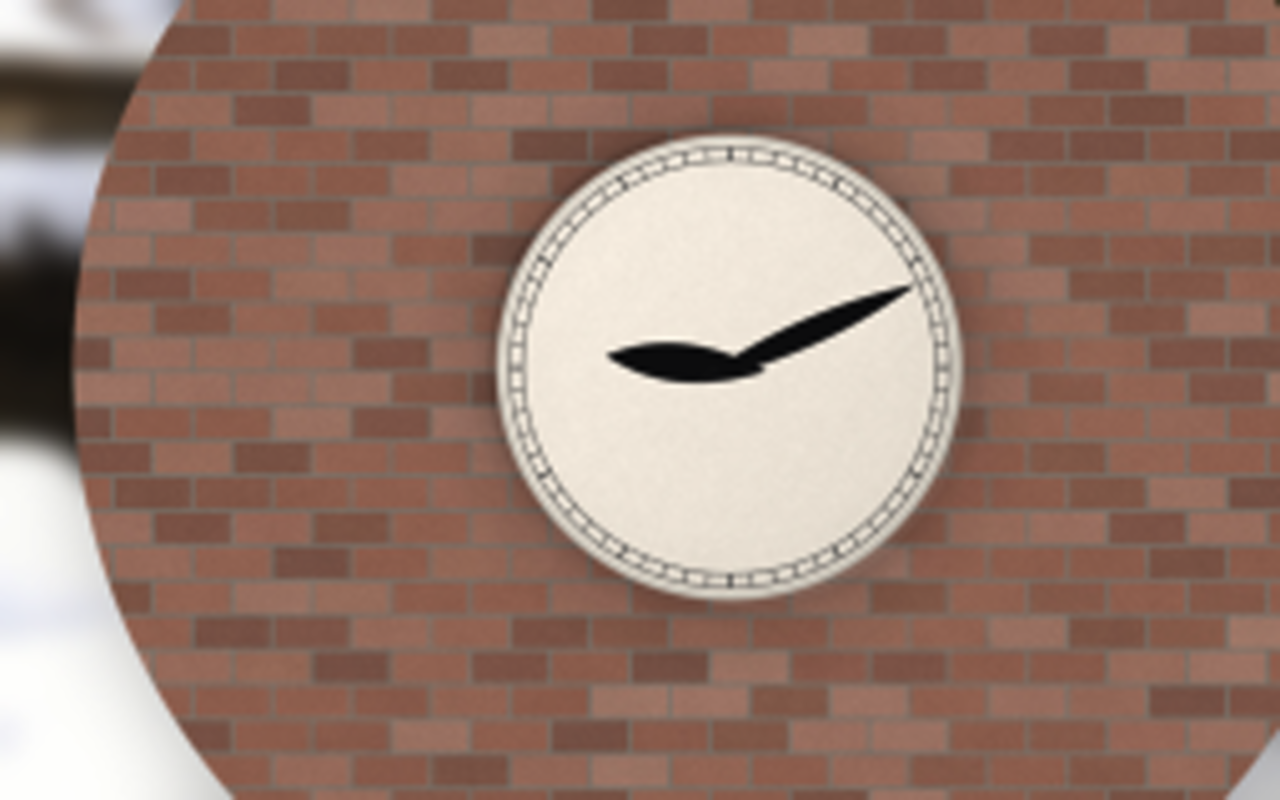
9:11
